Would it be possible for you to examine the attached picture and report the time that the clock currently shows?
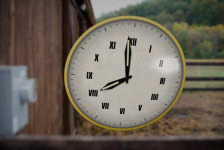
7:59
